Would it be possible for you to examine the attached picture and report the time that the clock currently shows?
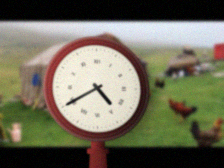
4:40
